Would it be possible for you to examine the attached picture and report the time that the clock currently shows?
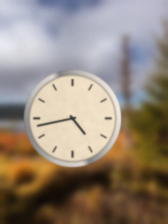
4:43
